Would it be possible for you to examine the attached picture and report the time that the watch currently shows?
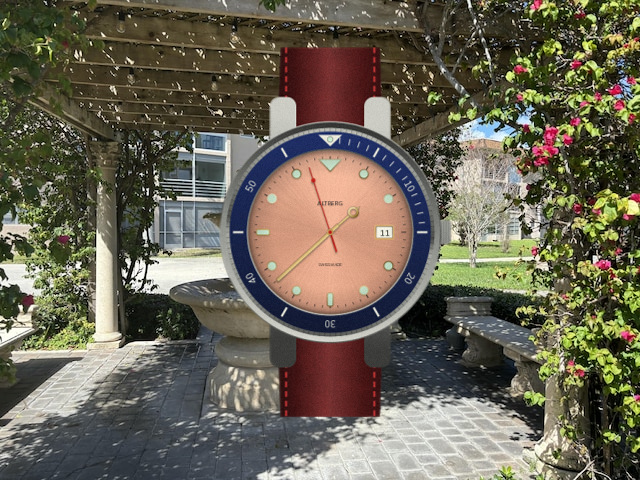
1:37:57
